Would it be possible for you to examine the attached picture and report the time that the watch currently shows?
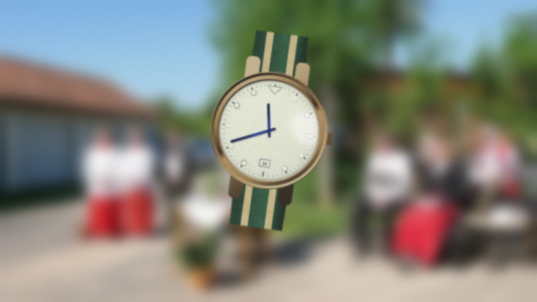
11:41
